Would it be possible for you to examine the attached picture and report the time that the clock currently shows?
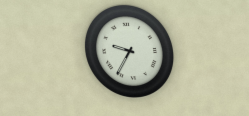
9:36
